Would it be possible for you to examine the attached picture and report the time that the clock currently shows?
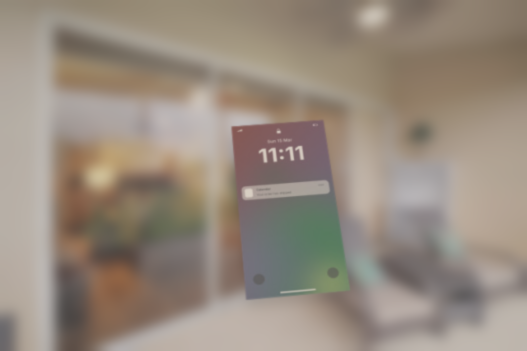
11:11
